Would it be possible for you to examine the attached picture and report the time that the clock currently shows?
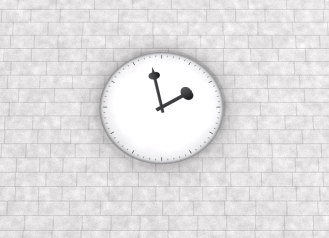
1:58
